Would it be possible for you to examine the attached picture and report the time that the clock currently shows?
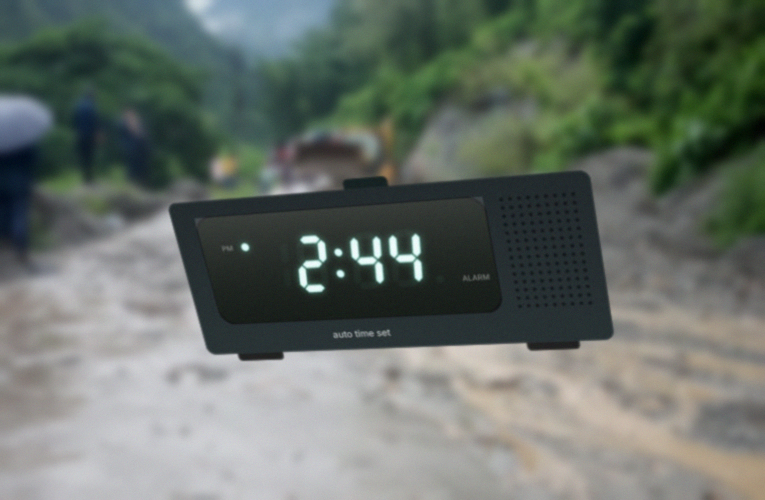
2:44
